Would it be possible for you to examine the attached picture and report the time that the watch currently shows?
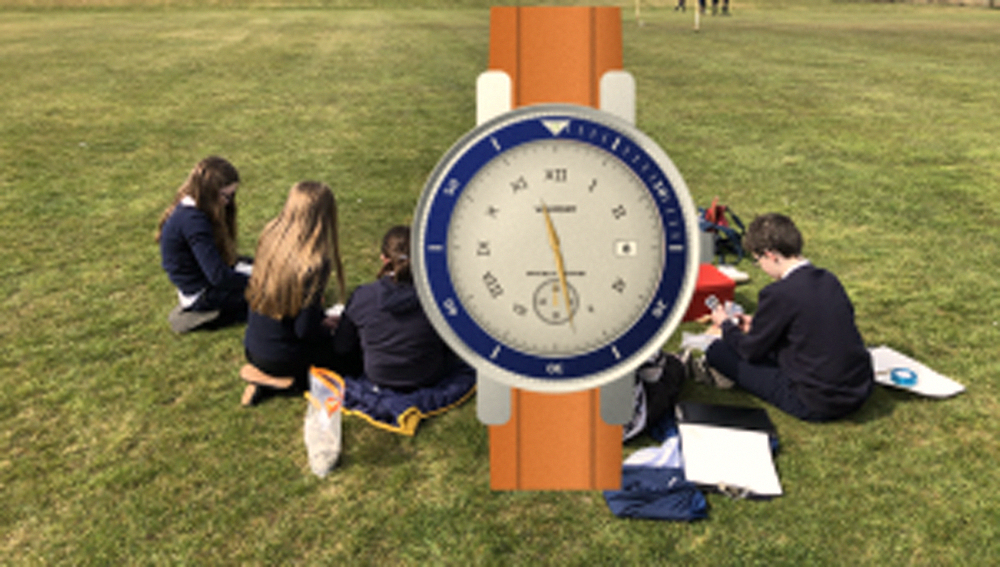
11:28
